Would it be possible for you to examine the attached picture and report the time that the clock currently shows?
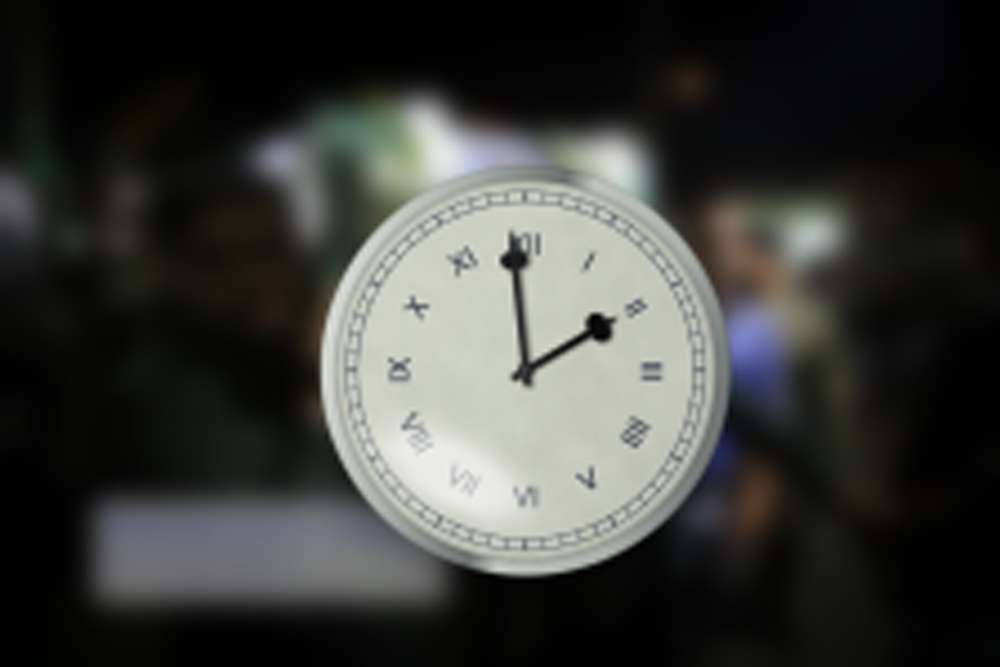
1:59
